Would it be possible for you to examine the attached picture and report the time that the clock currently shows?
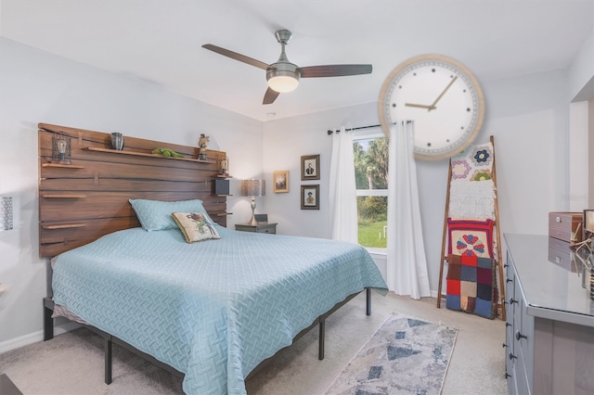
9:06
